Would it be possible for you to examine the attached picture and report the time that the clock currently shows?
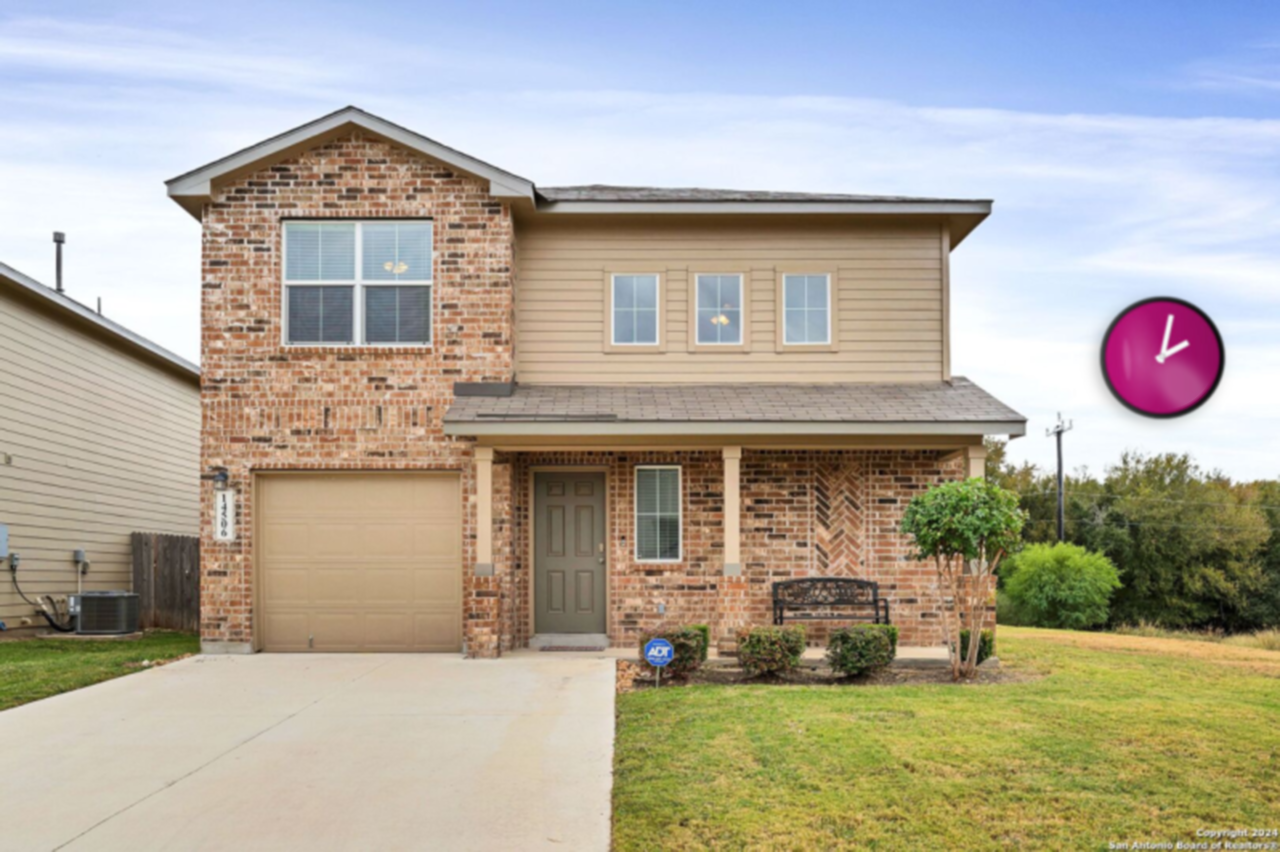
2:02
